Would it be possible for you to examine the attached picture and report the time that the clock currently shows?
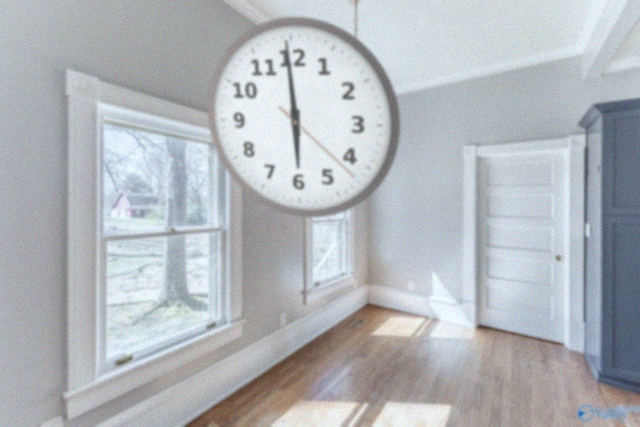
5:59:22
